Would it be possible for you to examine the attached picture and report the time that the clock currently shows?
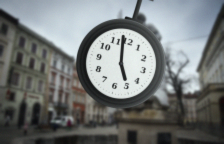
4:58
